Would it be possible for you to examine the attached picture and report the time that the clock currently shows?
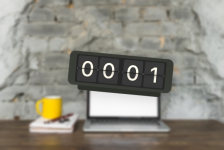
0:01
